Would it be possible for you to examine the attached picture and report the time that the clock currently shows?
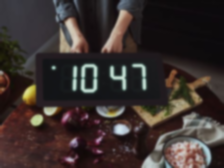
10:47
